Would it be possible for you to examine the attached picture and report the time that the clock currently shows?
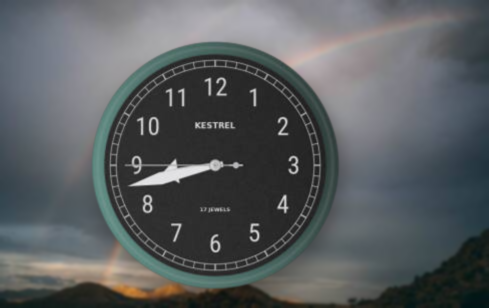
8:42:45
